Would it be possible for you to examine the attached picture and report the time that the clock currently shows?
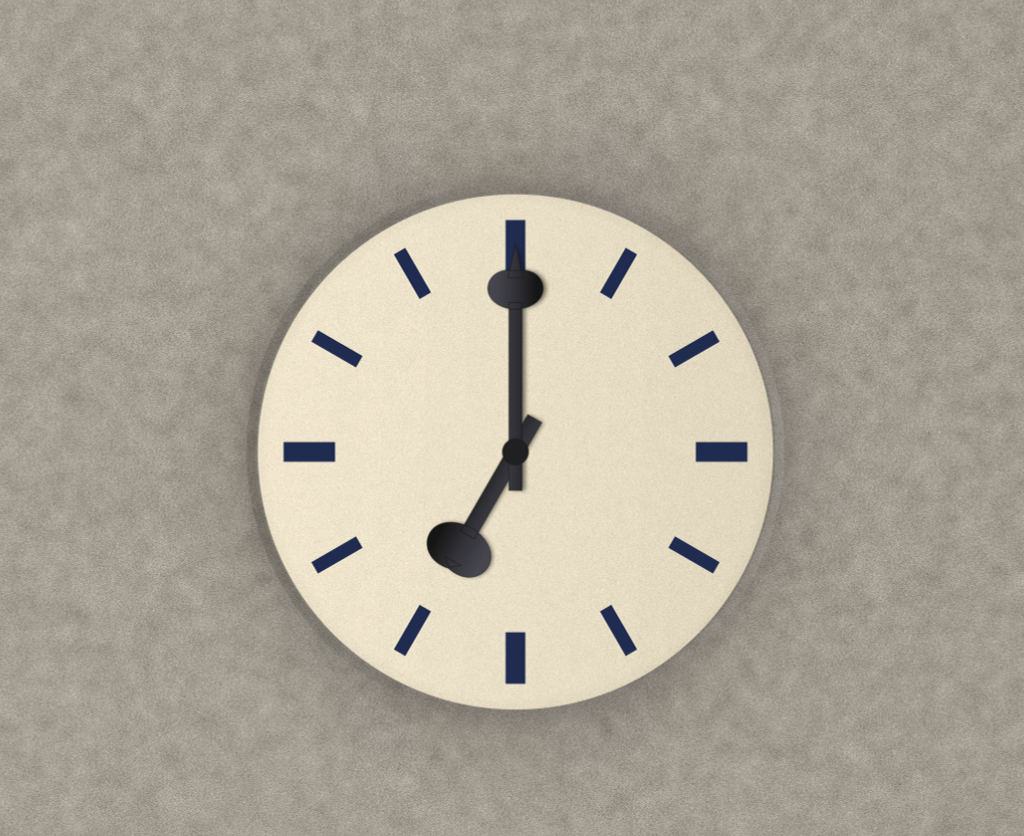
7:00
